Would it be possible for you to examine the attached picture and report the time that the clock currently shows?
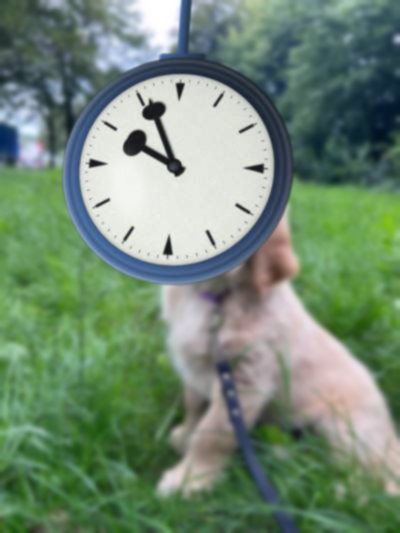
9:56
